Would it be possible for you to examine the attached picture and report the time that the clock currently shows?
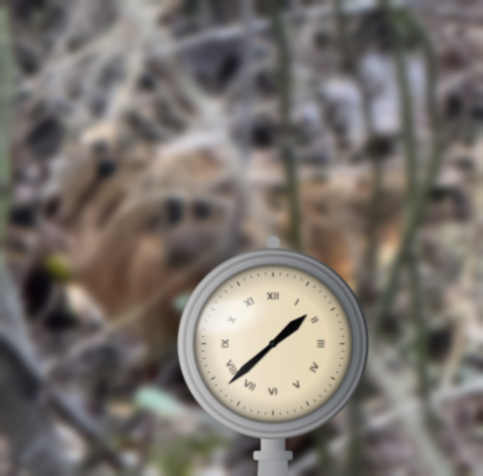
1:38
